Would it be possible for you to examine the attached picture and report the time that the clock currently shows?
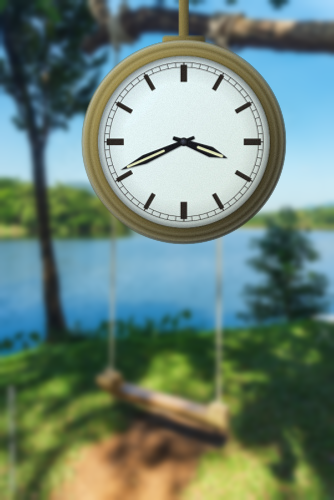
3:41
